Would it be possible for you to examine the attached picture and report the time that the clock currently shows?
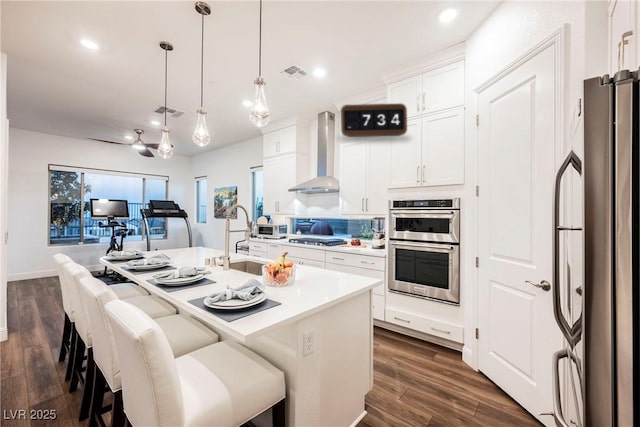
7:34
